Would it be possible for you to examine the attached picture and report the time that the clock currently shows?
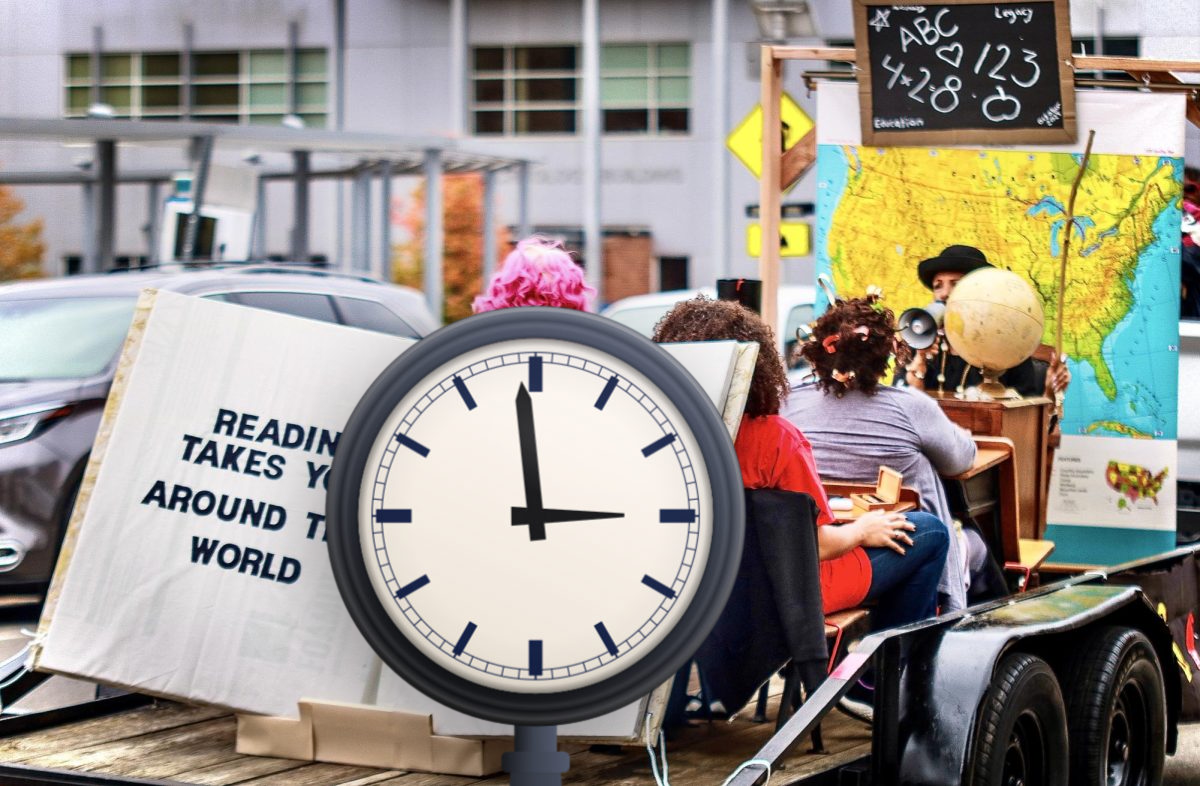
2:59
